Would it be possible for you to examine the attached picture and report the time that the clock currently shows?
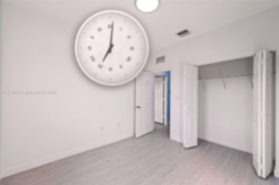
7:01
